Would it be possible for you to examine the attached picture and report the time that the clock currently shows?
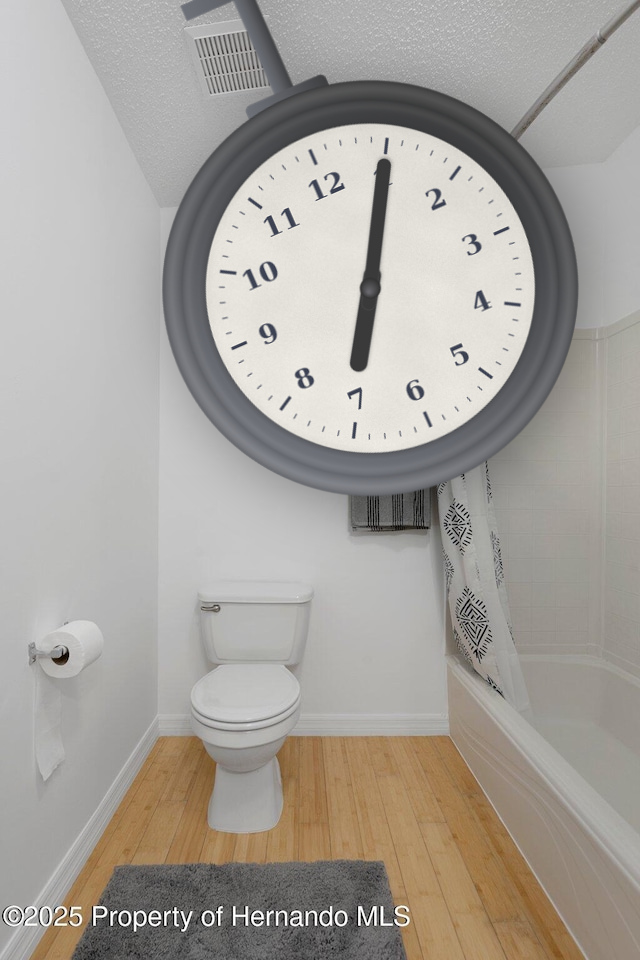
7:05
